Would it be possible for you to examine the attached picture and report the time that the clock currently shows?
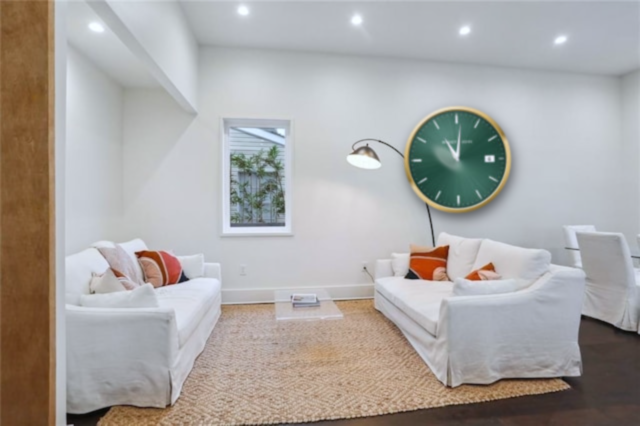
11:01
